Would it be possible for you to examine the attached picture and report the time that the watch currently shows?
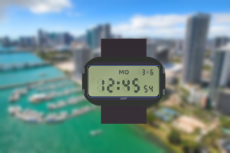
12:45:54
